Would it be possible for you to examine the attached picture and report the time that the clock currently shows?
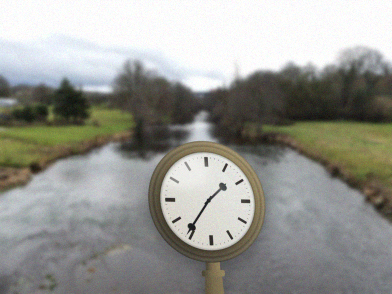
1:36
